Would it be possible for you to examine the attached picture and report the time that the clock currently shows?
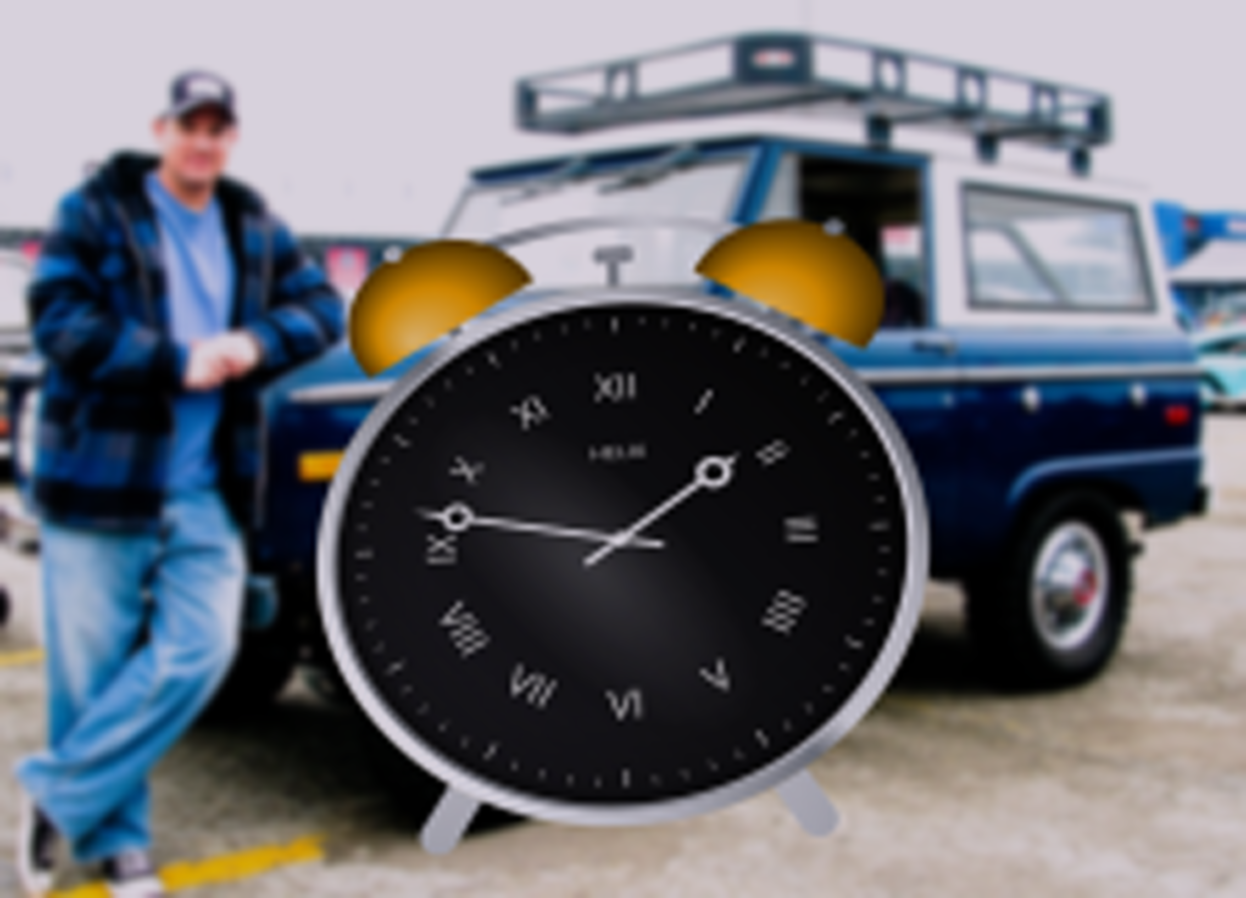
1:47
